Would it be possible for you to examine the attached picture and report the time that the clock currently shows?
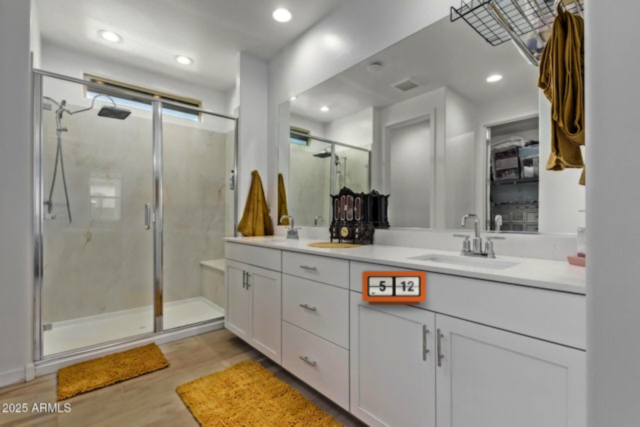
5:12
